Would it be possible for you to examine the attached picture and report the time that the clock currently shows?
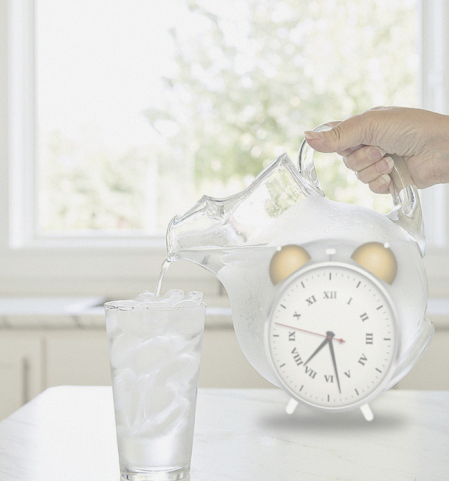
7:27:47
